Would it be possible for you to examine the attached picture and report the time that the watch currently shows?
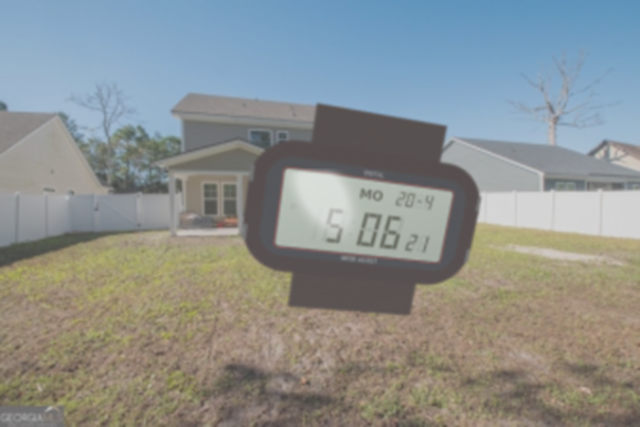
5:06:21
